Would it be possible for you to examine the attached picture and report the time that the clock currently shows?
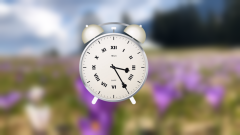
3:25
